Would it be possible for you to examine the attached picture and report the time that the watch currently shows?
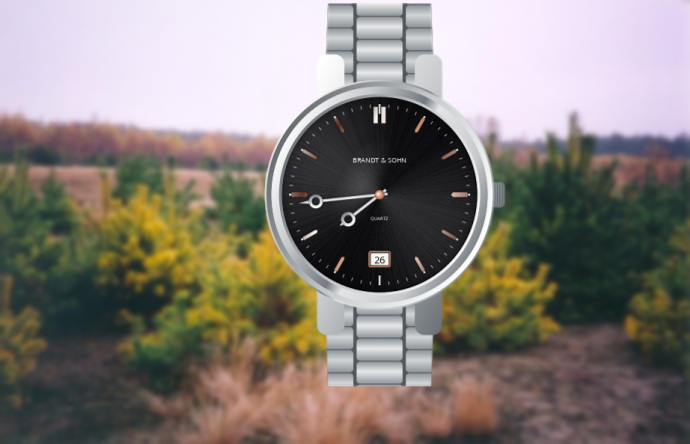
7:44
